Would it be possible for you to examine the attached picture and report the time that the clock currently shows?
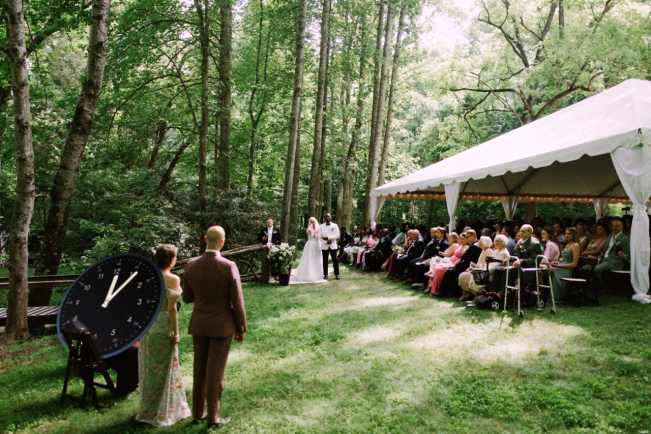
12:06
